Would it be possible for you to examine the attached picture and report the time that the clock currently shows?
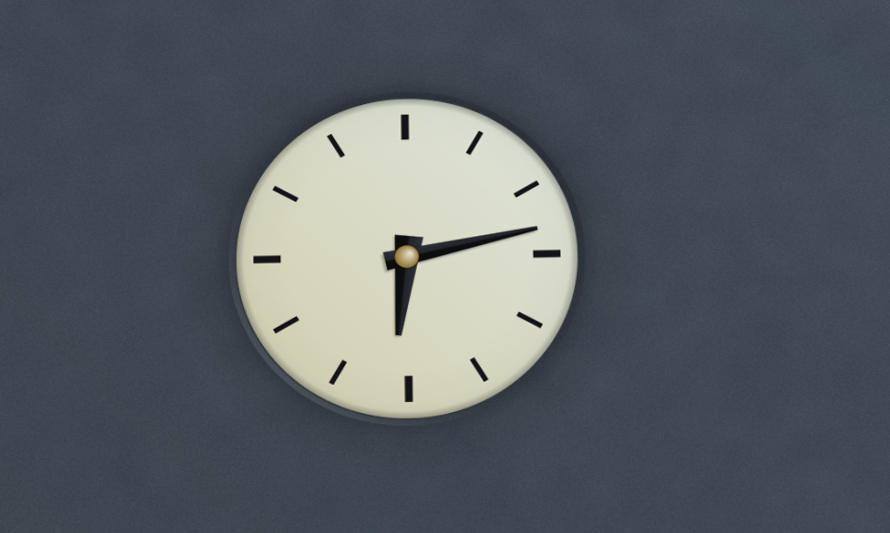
6:13
